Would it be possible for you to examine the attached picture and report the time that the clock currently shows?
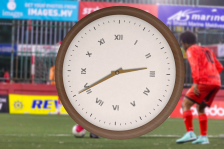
2:40
